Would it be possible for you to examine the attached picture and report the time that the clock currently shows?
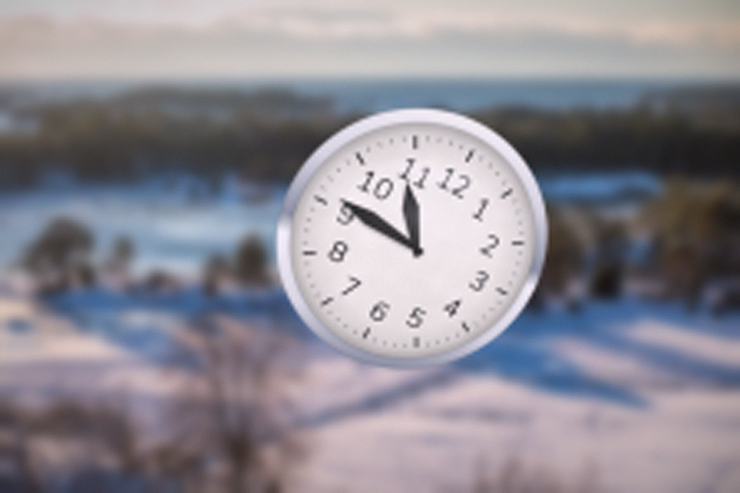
10:46
